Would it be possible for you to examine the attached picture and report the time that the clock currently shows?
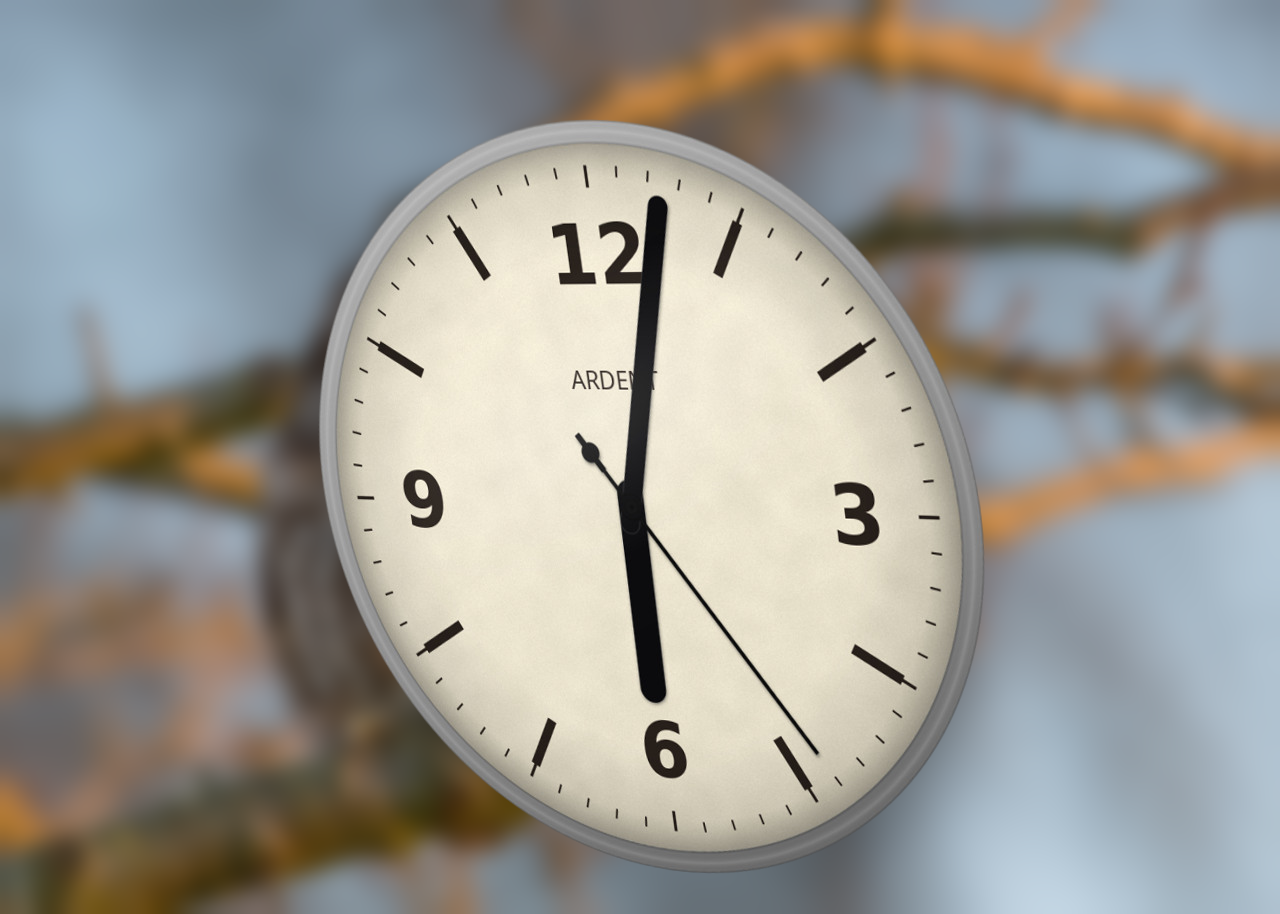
6:02:24
